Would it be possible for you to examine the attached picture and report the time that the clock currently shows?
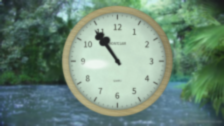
10:54
